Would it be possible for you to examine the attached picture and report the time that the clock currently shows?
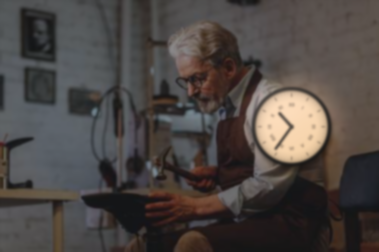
10:36
